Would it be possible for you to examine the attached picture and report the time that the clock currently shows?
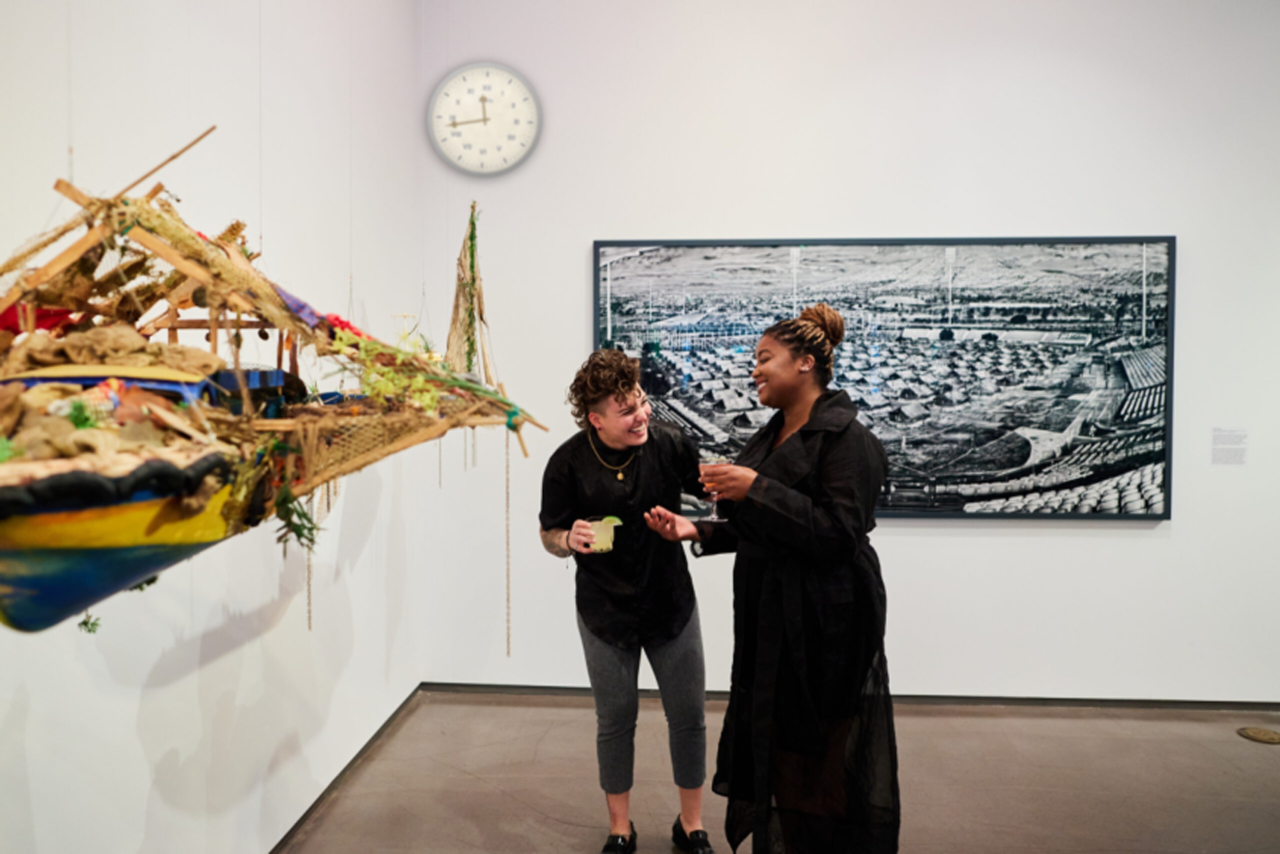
11:43
